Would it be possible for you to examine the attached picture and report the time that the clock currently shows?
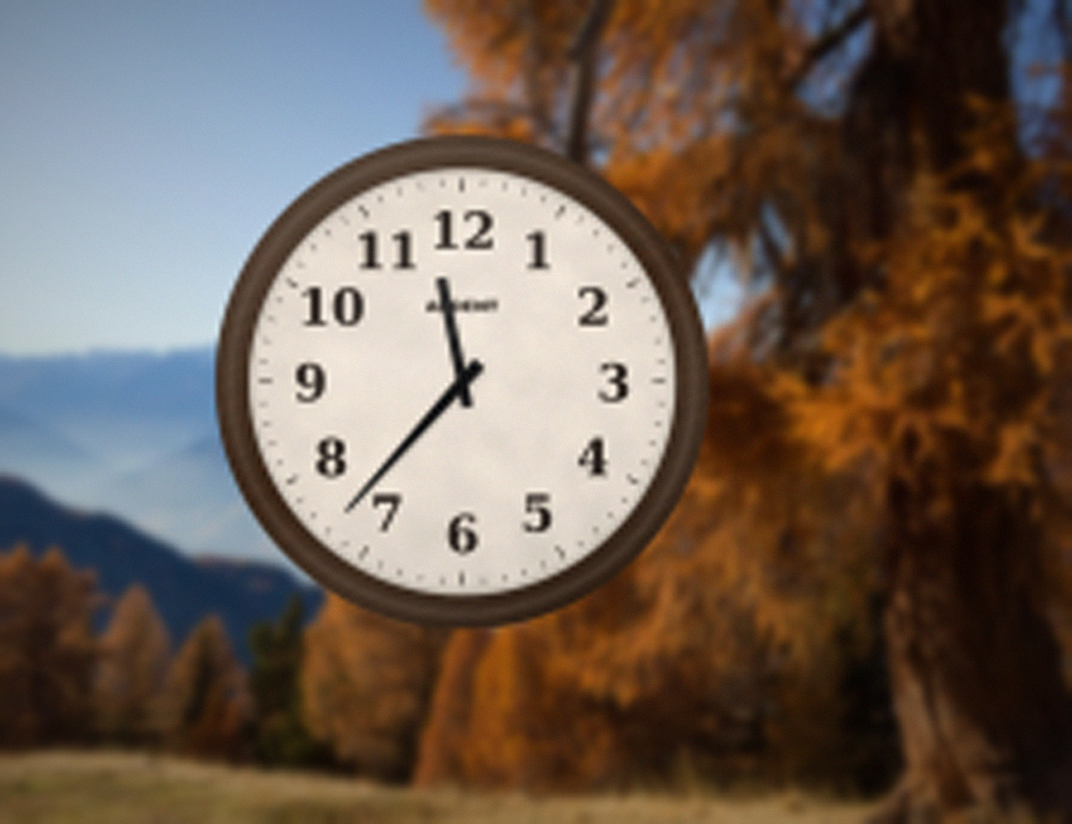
11:37
